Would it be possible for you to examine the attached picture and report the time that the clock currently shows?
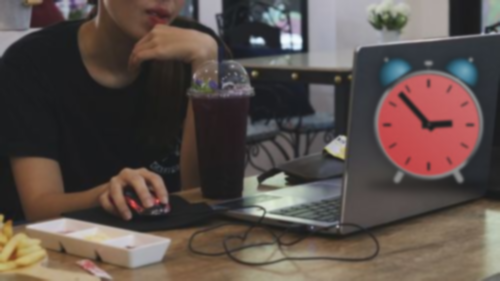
2:53
